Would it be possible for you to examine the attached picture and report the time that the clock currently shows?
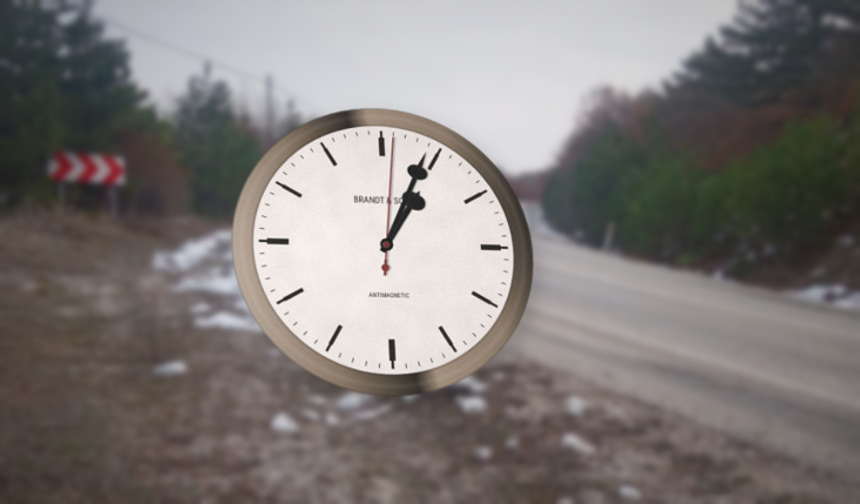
1:04:01
